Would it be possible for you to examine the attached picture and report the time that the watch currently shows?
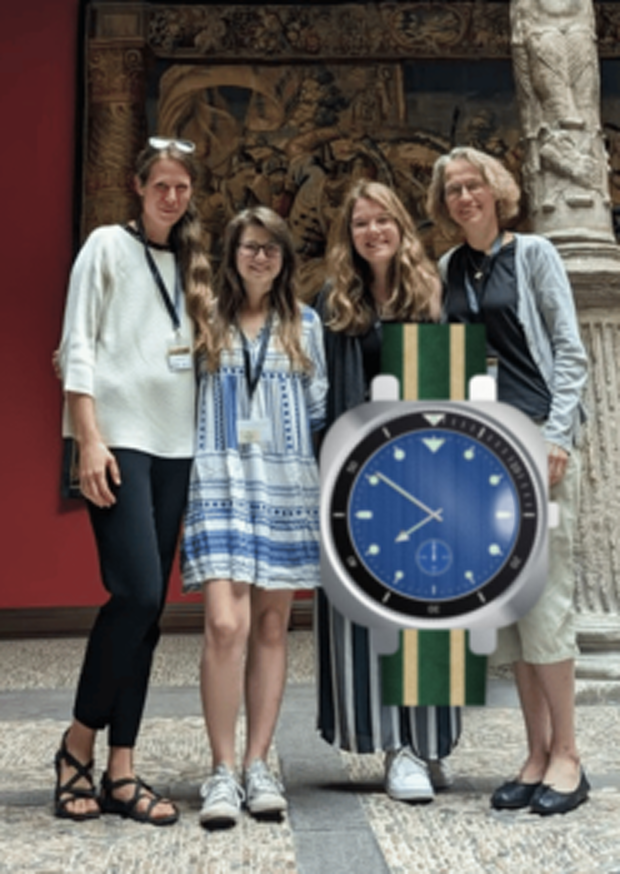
7:51
